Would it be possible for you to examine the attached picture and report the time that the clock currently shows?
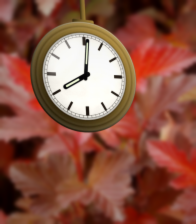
8:01
